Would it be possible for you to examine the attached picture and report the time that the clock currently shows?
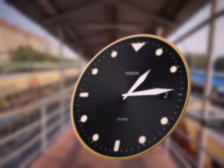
1:14
